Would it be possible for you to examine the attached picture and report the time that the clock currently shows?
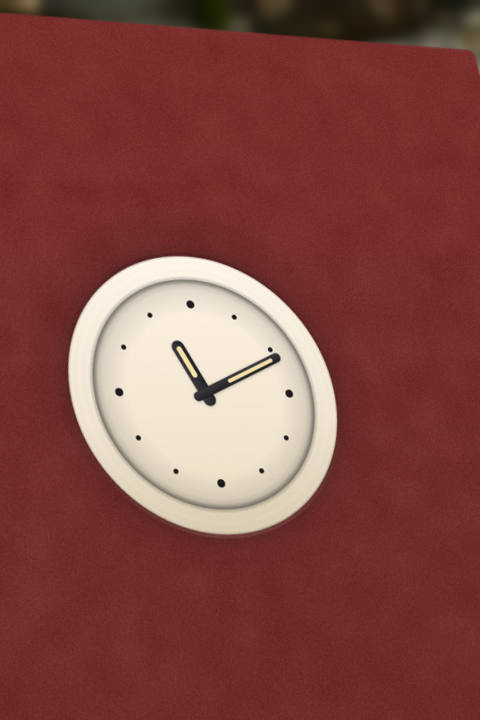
11:11
